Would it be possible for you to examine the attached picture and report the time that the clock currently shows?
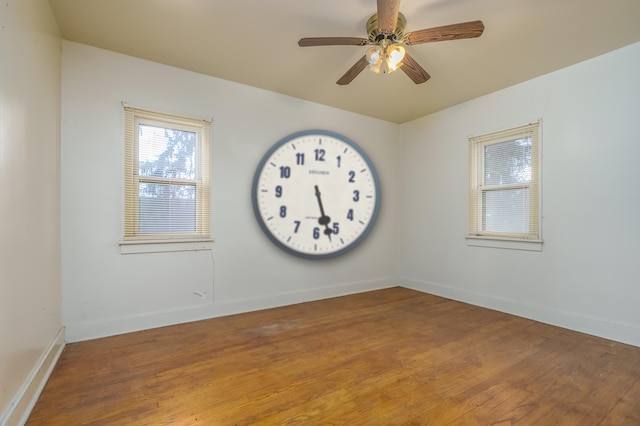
5:27
